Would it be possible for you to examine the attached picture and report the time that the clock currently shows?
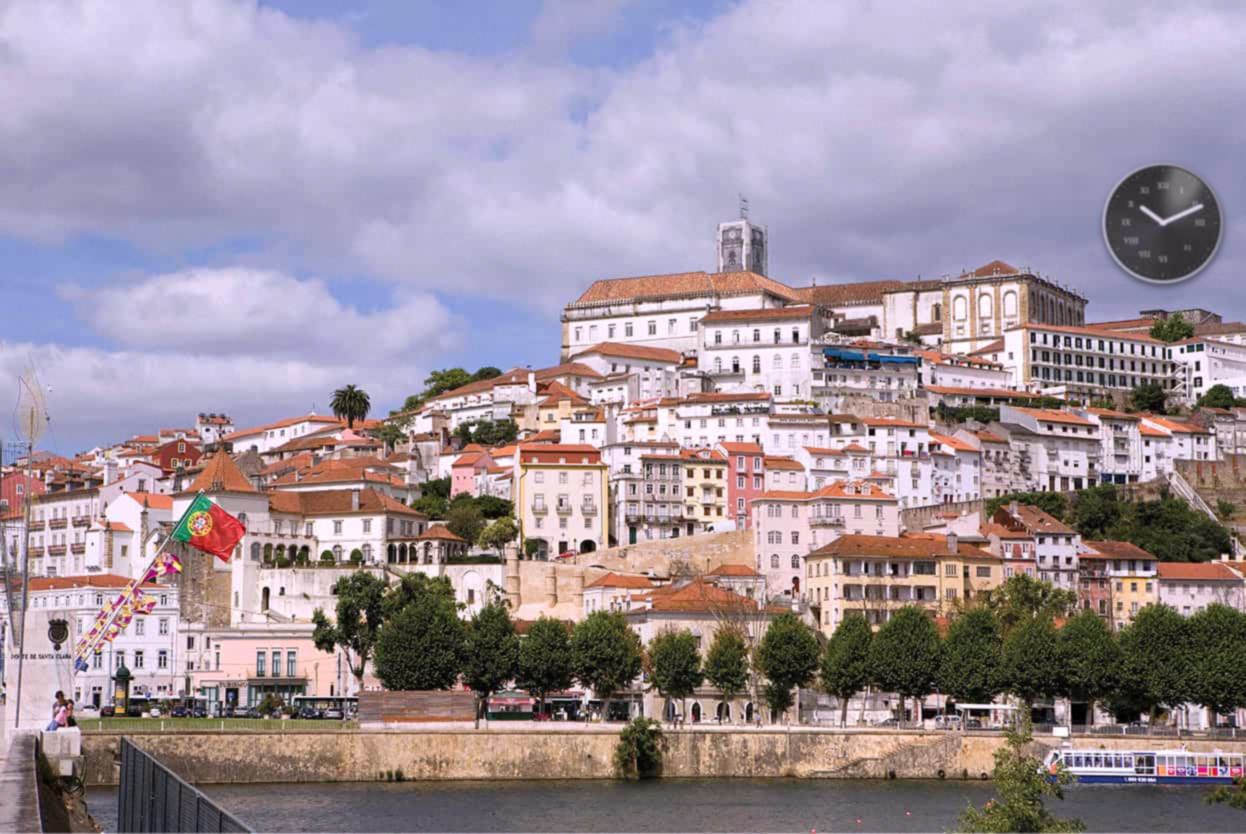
10:11
